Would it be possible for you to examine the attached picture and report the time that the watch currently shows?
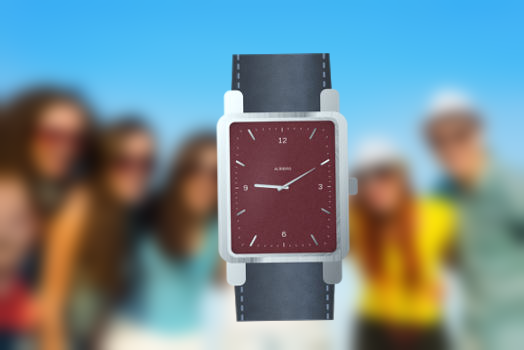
9:10
